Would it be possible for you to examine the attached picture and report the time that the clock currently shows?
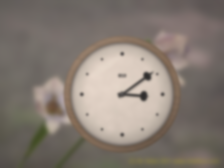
3:09
